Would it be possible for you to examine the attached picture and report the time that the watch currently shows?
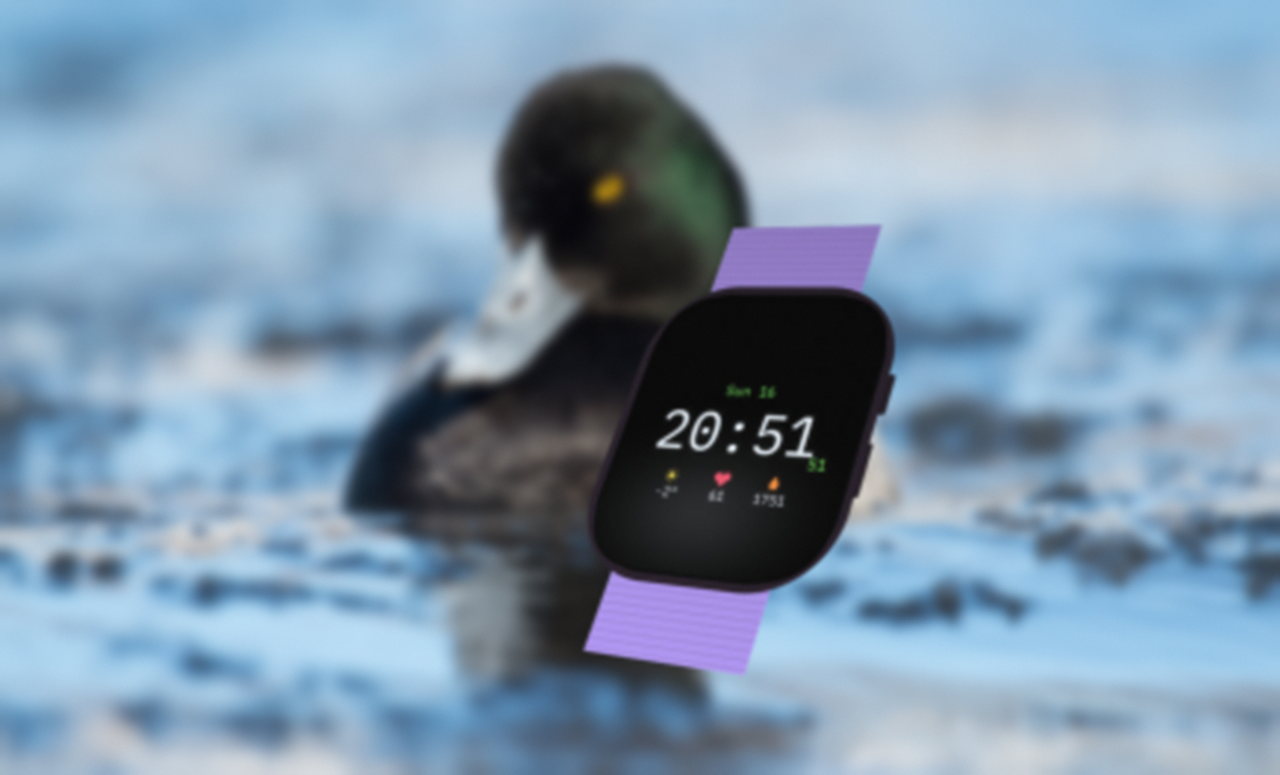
20:51
